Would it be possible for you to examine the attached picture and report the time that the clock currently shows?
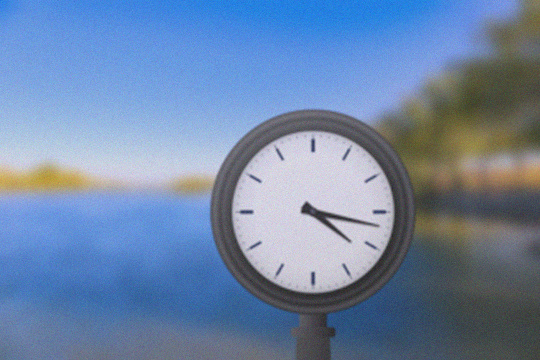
4:17
